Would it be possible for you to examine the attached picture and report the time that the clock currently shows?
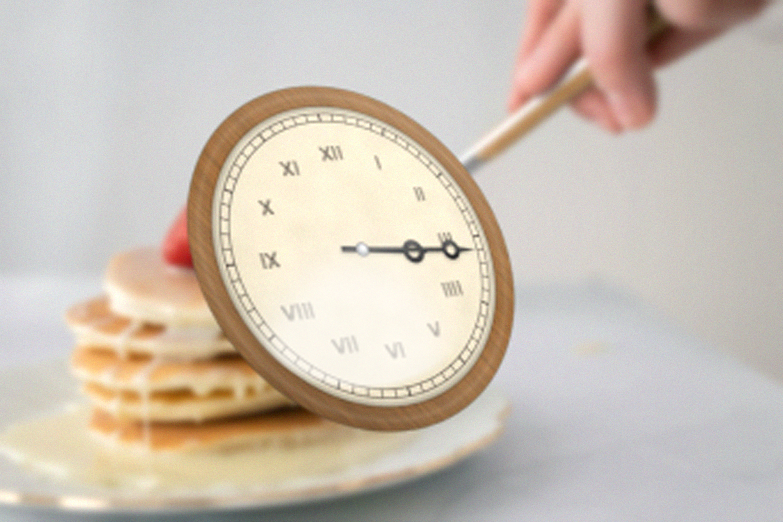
3:16
